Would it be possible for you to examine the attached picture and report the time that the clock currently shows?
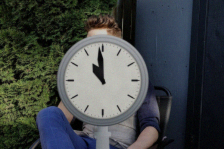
10:59
